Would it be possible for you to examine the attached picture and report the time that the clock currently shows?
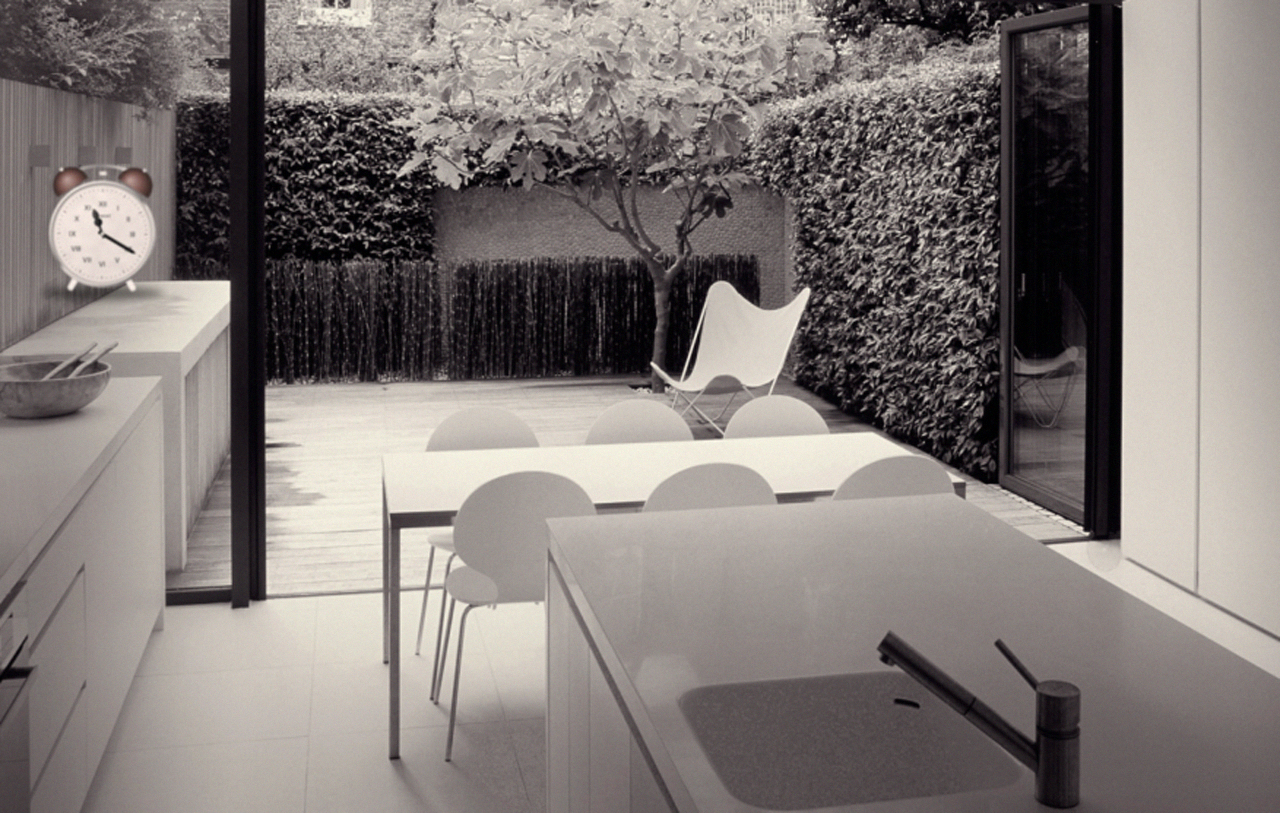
11:20
